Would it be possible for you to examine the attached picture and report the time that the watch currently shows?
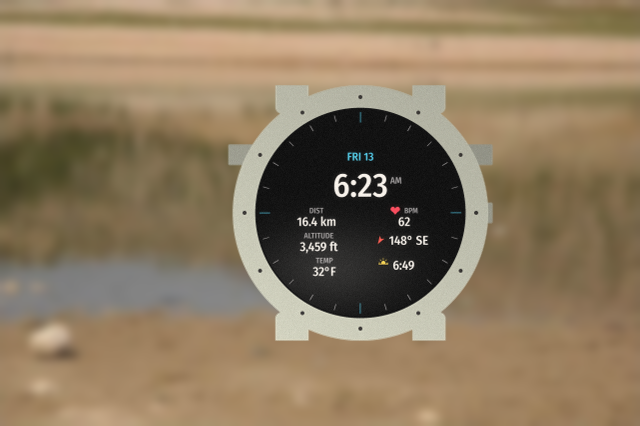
6:23
